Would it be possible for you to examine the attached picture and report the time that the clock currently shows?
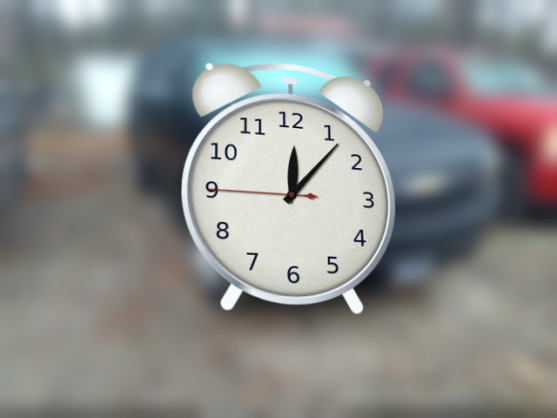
12:06:45
